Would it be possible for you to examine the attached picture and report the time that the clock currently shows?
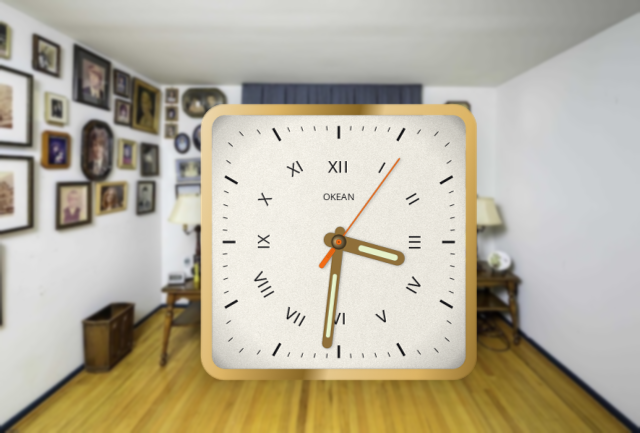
3:31:06
